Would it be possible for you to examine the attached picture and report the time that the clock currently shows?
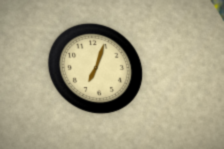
7:04
